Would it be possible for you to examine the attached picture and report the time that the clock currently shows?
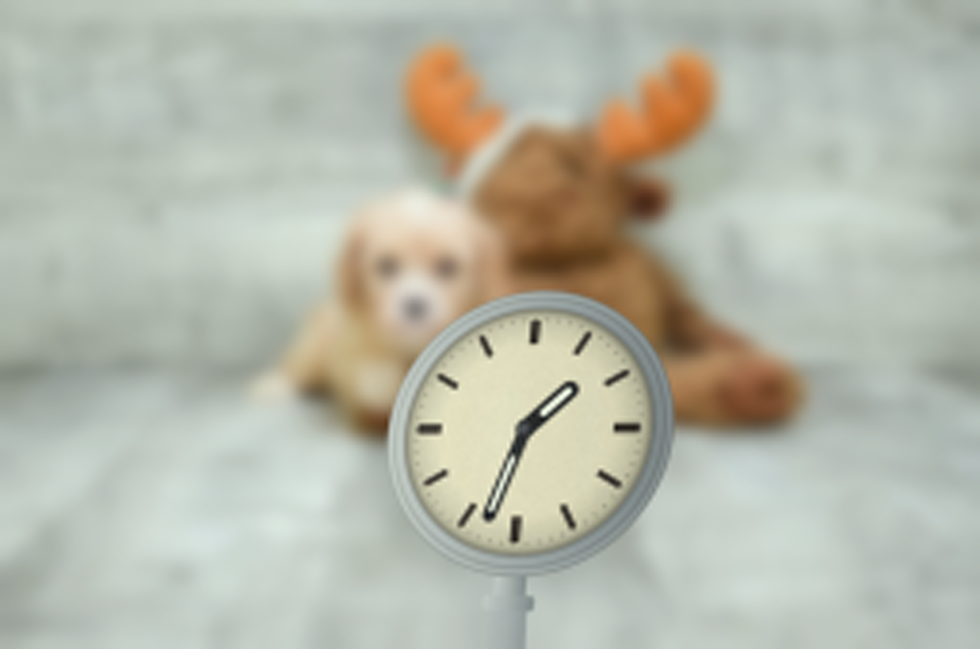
1:33
